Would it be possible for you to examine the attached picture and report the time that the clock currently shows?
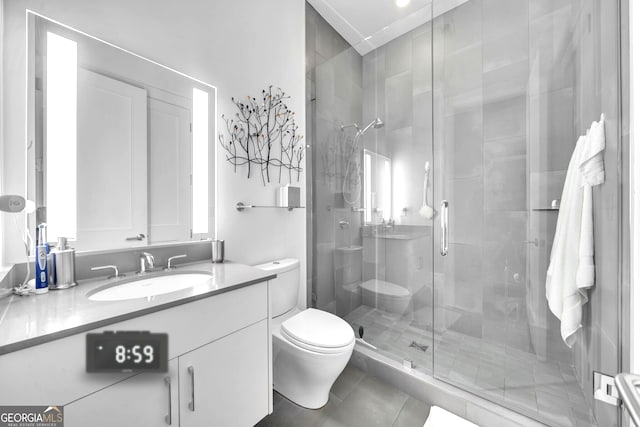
8:59
